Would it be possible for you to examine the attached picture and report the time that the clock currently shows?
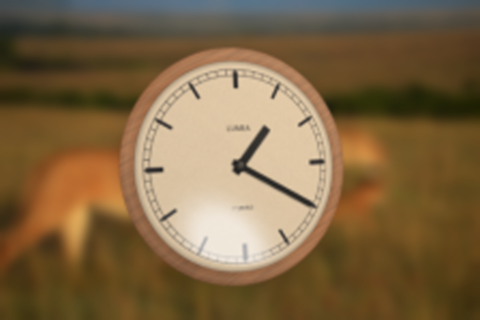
1:20
